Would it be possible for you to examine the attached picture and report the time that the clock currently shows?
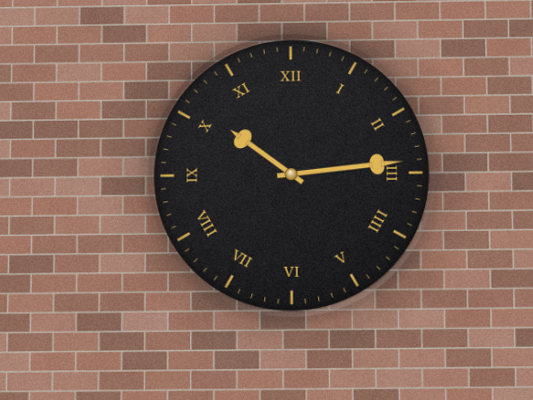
10:14
